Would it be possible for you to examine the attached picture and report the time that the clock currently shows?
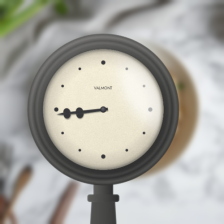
8:44
